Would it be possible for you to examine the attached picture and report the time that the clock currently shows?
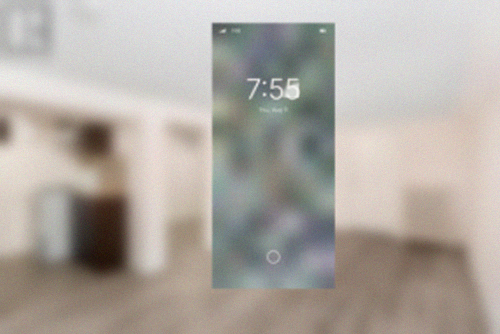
7:55
